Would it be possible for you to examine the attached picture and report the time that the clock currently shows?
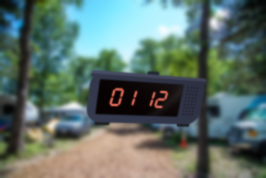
1:12
